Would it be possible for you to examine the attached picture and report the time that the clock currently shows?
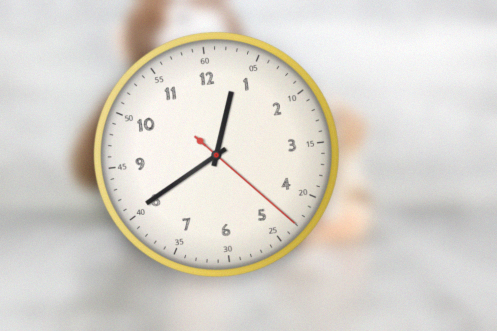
12:40:23
